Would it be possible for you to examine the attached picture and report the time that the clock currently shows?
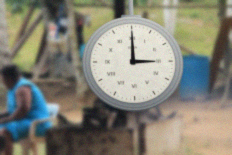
3:00
